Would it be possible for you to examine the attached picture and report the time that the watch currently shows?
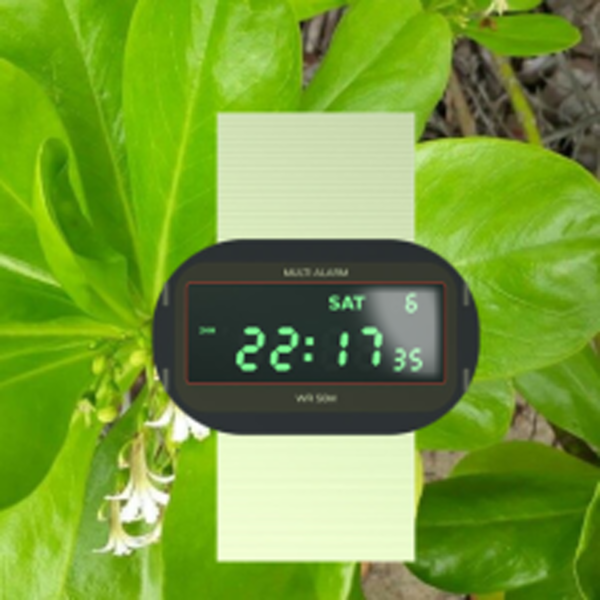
22:17:35
